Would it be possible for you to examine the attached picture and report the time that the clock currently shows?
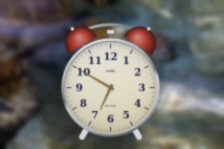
6:50
